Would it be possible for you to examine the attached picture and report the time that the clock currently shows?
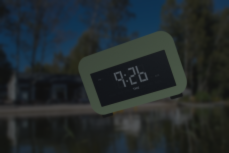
9:26
